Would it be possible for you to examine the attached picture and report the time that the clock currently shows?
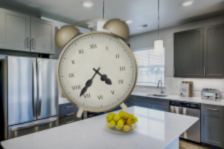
4:37
